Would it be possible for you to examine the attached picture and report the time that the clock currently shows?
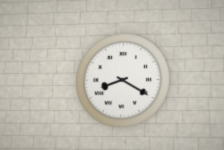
8:20
